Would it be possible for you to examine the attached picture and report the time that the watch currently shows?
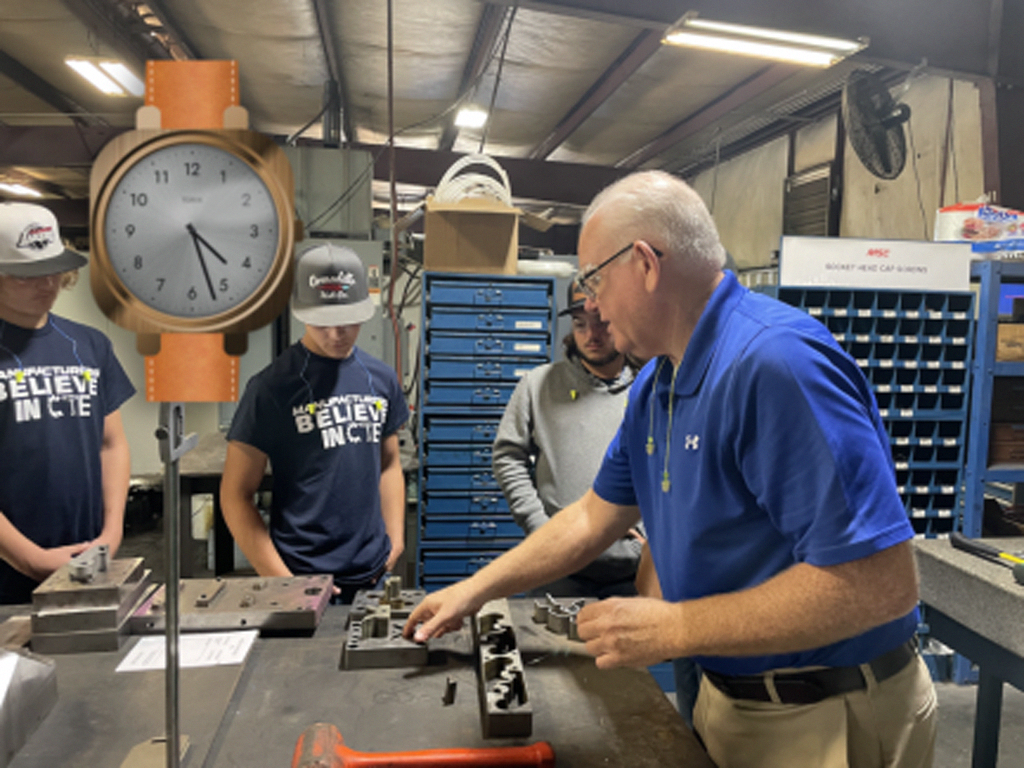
4:27
